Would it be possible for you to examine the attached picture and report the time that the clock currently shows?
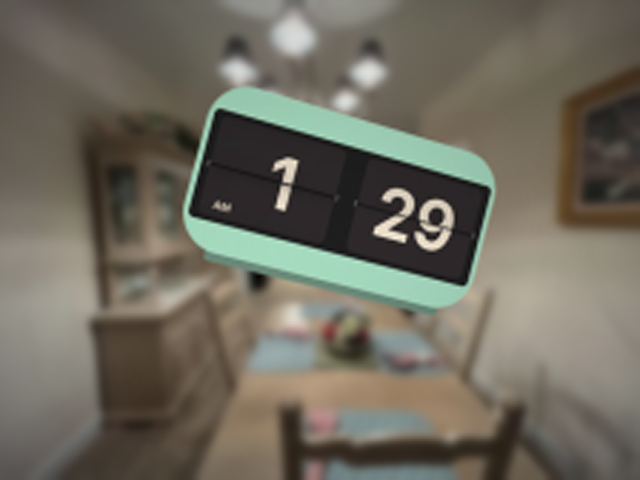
1:29
